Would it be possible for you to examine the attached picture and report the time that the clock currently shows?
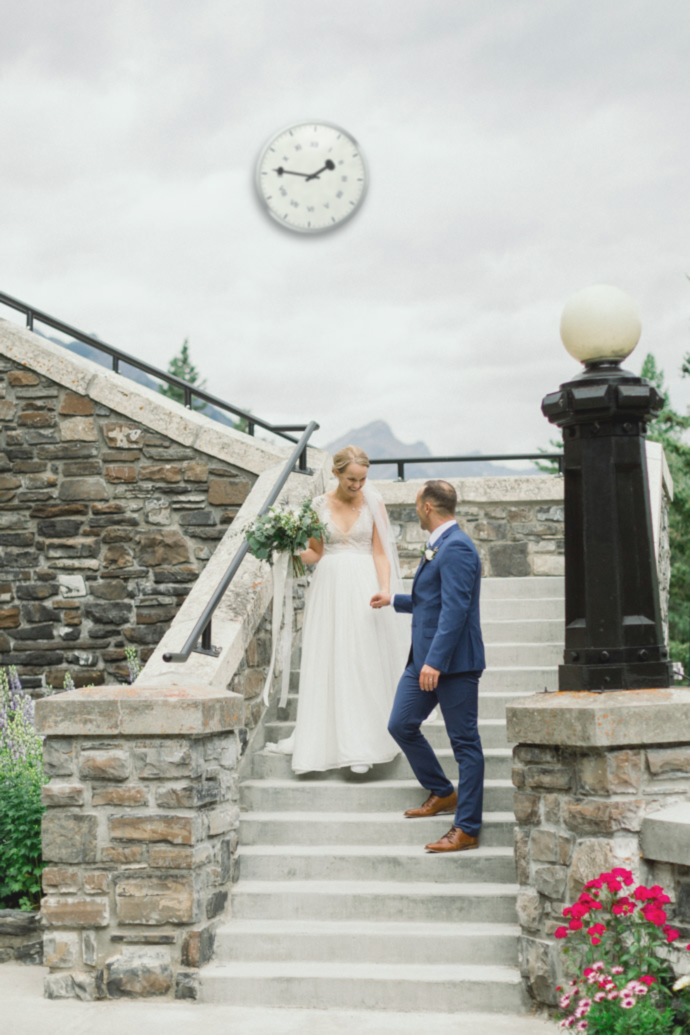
1:46
